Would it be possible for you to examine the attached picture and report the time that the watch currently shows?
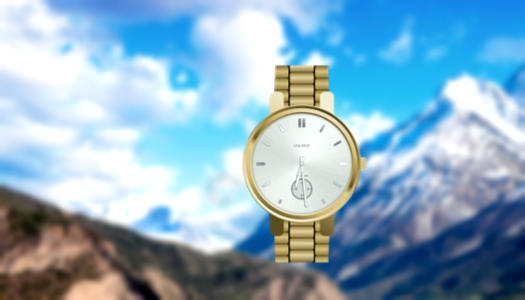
6:29
